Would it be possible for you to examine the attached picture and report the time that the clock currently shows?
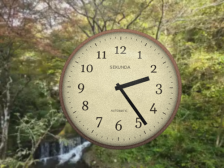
2:24
